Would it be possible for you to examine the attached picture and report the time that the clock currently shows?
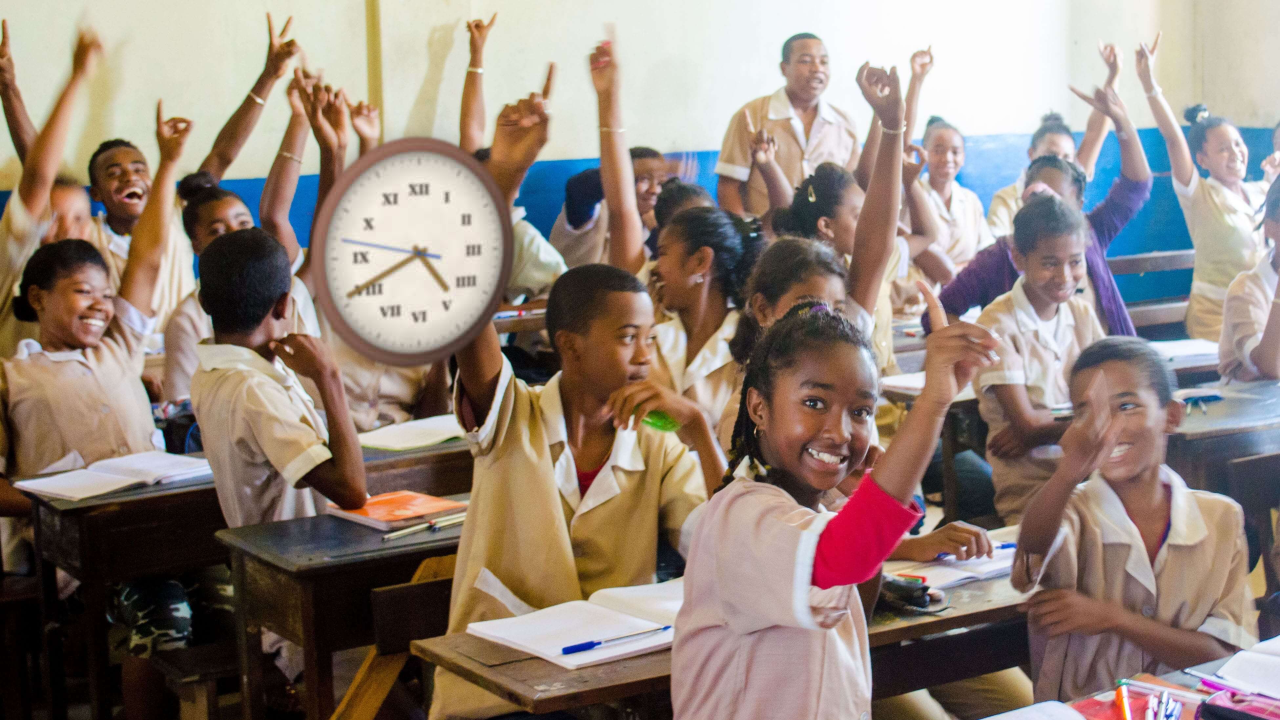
4:40:47
